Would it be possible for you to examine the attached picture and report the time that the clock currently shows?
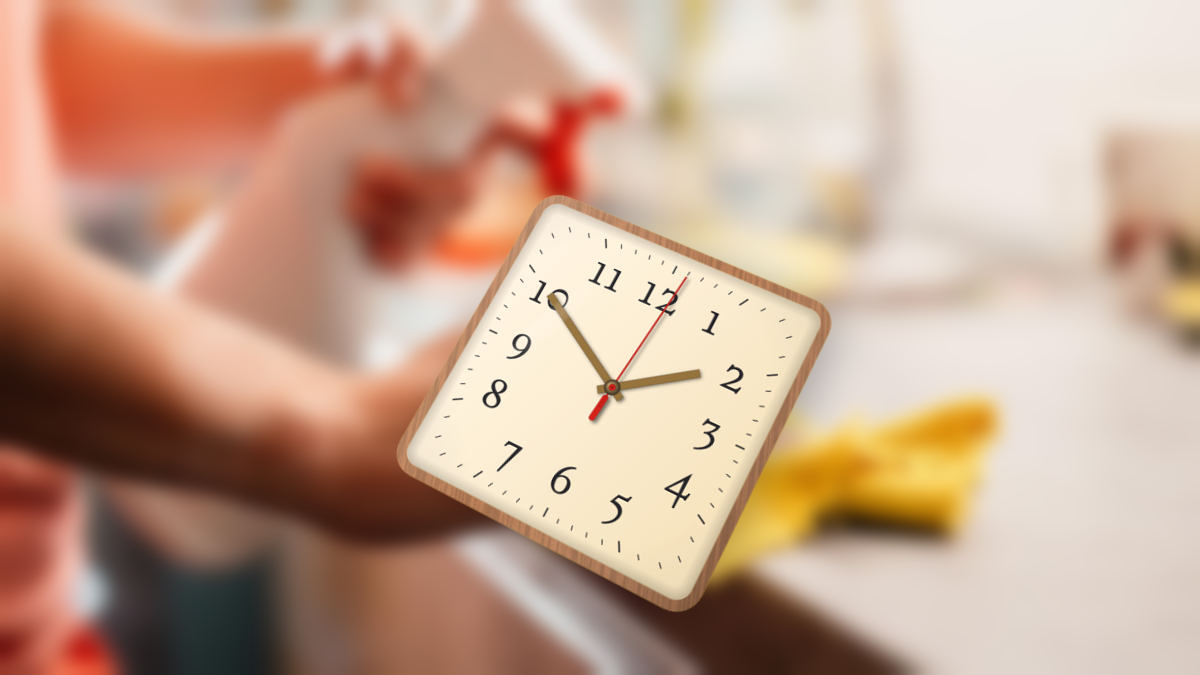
1:50:01
